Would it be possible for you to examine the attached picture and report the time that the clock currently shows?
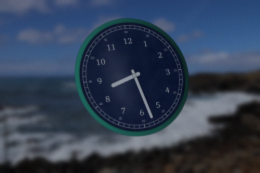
8:28
